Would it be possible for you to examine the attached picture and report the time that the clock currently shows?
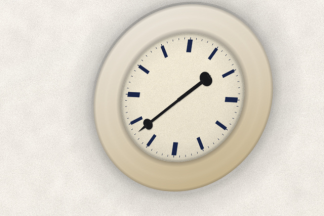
1:38
